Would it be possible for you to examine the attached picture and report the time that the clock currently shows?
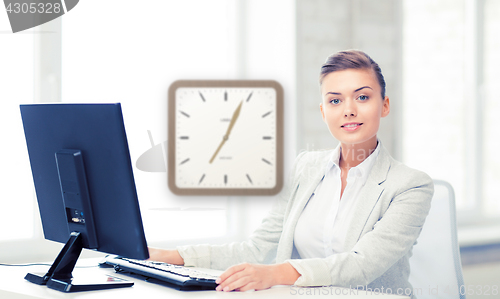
7:04
